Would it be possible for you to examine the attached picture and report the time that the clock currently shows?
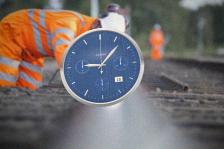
9:07
